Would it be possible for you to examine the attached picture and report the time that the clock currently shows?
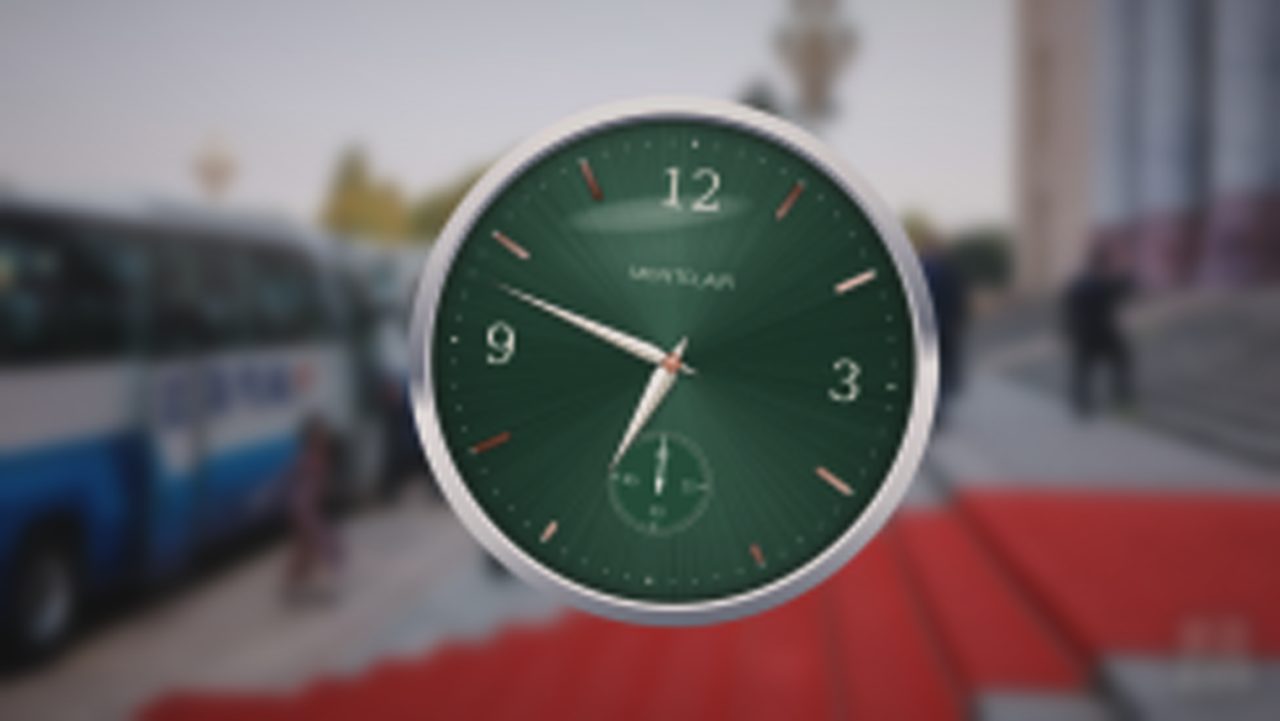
6:48
